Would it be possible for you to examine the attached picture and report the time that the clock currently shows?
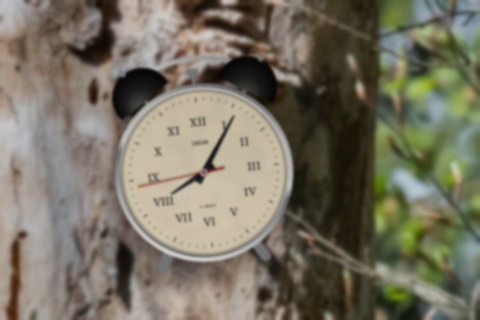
8:05:44
